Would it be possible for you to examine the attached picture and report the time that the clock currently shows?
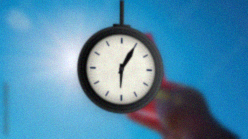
6:05
